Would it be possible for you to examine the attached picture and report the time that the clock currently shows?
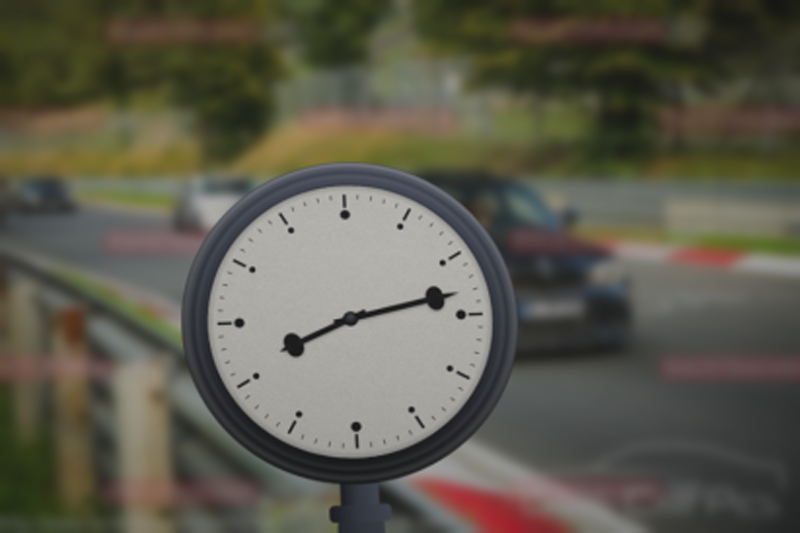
8:13
